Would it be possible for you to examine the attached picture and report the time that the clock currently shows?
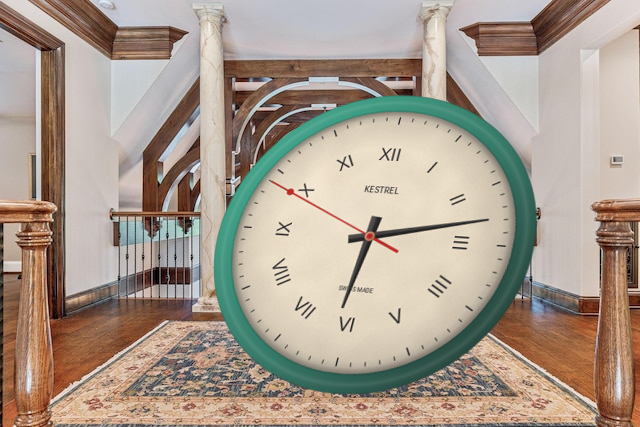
6:12:49
